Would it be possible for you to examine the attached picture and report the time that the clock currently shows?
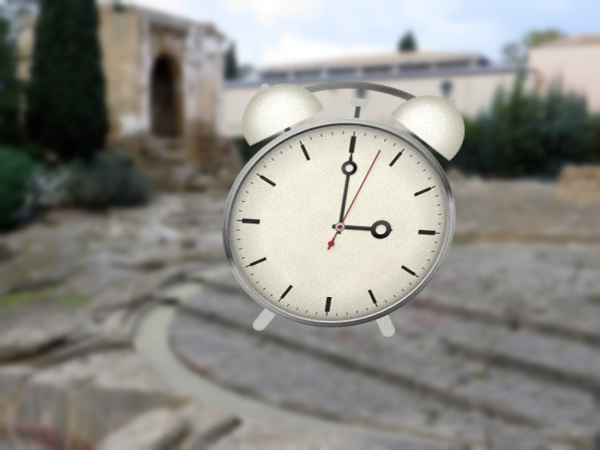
3:00:03
